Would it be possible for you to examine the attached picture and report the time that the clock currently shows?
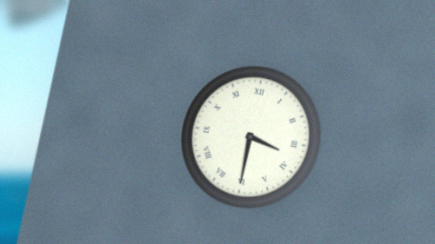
3:30
